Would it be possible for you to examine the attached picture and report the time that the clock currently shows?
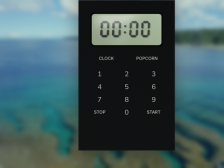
0:00
